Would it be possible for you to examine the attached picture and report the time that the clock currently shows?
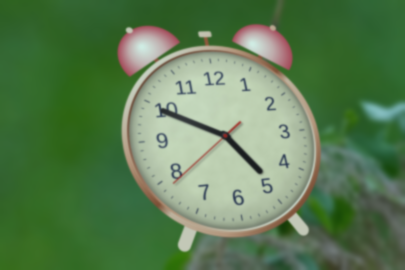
4:49:39
